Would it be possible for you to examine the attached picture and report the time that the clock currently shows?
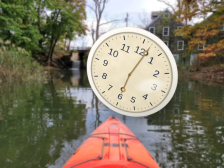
6:02
